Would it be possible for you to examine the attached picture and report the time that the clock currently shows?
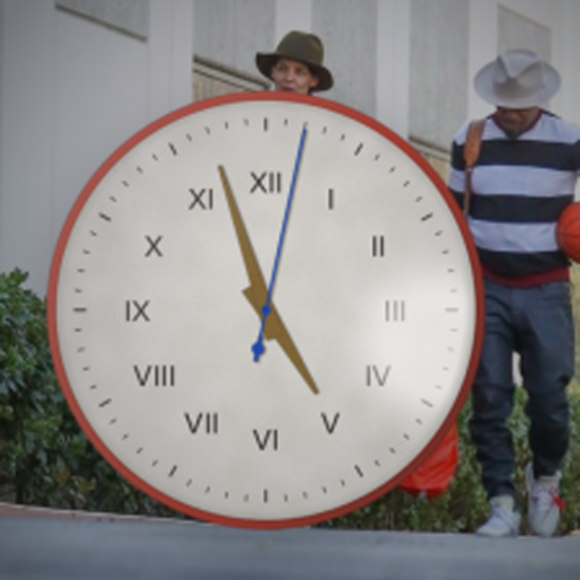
4:57:02
